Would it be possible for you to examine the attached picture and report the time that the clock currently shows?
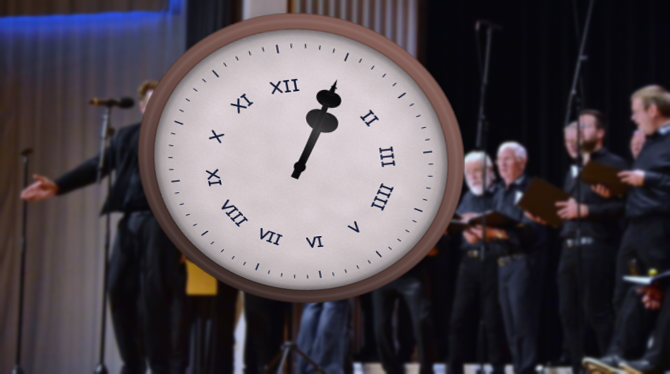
1:05
